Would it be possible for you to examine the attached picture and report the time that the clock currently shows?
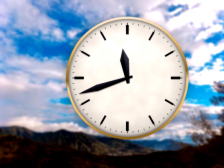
11:42
